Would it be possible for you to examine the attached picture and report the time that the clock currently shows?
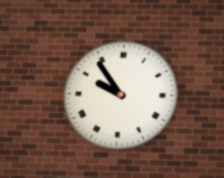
9:54
